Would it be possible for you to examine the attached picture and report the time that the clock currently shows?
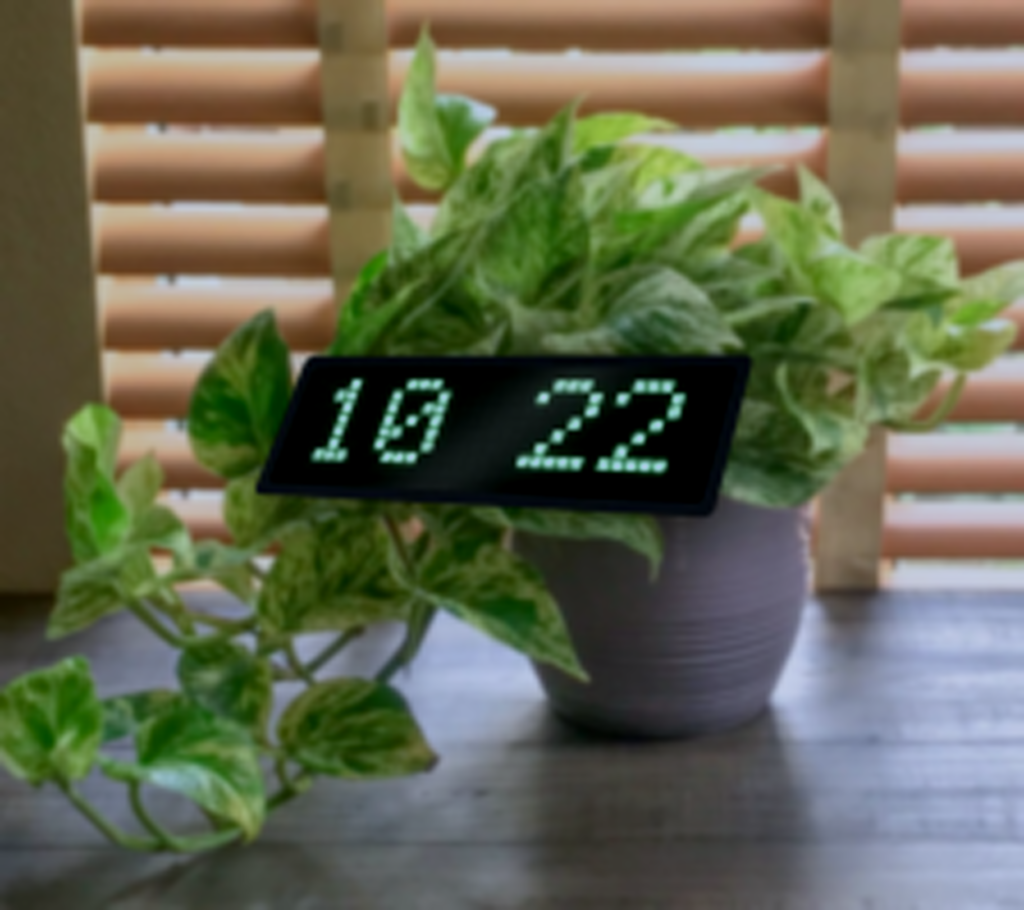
10:22
